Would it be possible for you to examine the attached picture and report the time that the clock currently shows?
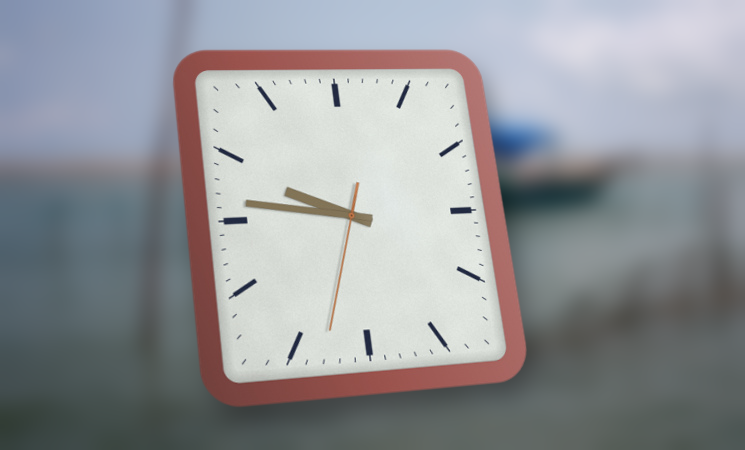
9:46:33
